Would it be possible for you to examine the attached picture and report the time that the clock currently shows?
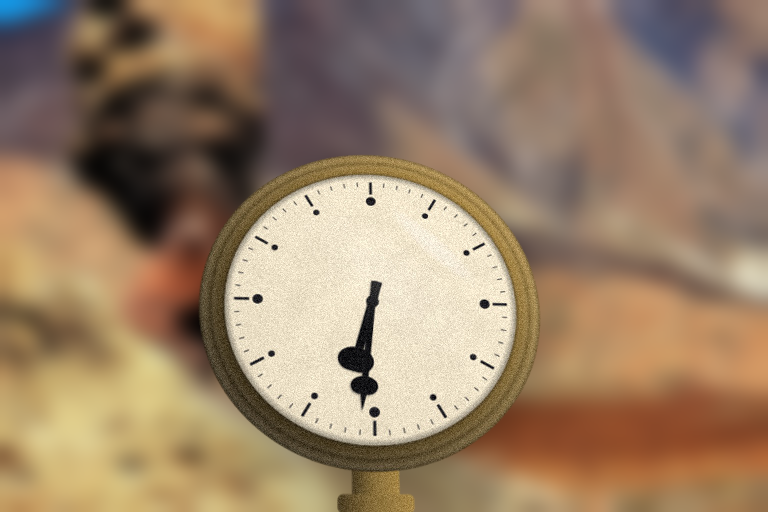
6:31
